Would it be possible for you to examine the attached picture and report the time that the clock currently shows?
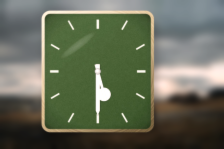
5:30
